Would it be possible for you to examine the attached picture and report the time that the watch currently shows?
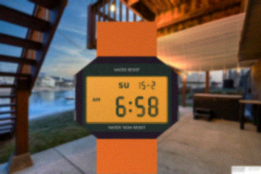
6:58
